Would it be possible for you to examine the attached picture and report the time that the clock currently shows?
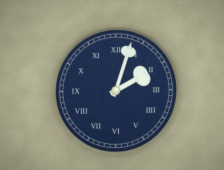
2:03
